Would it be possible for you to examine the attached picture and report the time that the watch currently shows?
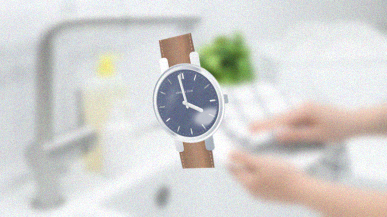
3:59
